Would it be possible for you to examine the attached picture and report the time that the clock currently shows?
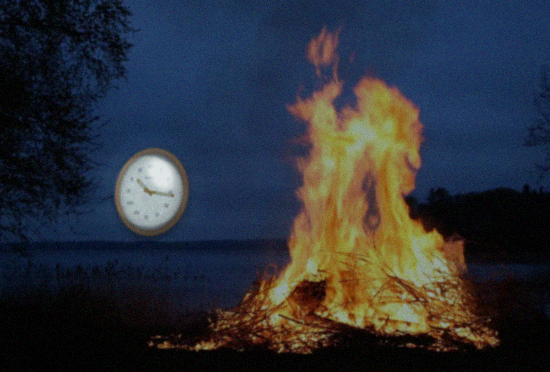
10:16
